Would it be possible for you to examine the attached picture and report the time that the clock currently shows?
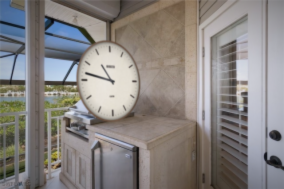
10:47
